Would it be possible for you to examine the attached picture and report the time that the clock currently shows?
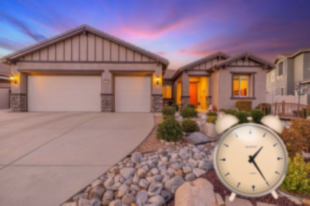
1:25
